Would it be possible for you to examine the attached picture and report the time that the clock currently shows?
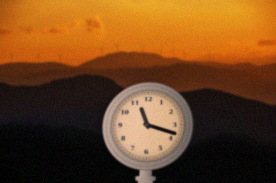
11:18
